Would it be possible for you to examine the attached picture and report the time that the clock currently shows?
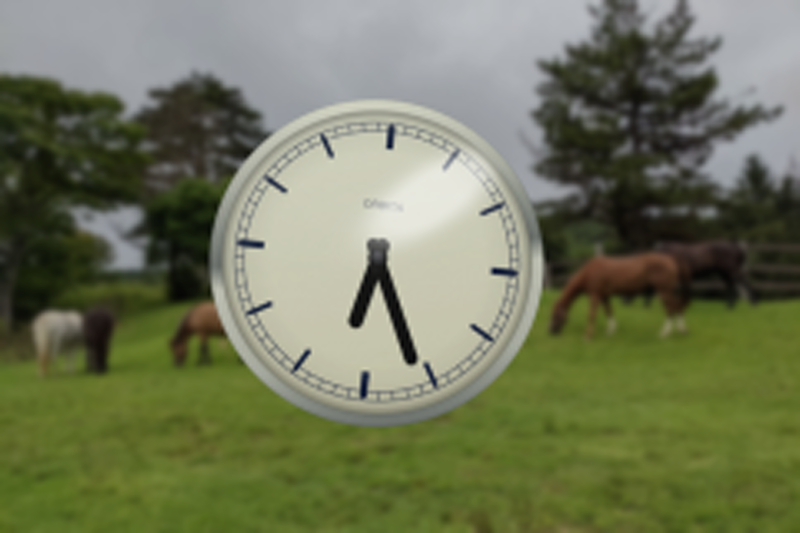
6:26
